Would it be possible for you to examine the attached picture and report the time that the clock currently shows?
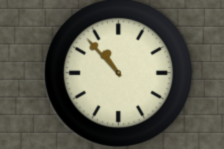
10:53
